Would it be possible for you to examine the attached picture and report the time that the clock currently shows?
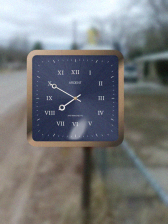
7:50
